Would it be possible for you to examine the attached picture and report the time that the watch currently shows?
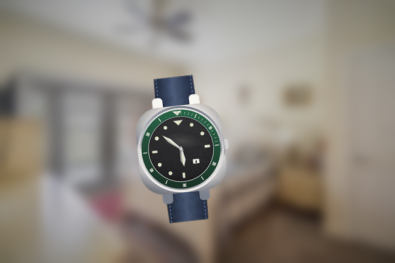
5:52
